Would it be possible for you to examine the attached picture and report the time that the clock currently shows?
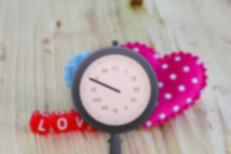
9:49
